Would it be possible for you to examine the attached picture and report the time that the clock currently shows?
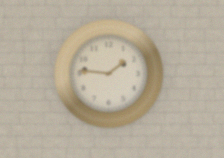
1:46
